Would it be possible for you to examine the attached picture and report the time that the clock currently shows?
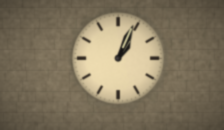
1:04
